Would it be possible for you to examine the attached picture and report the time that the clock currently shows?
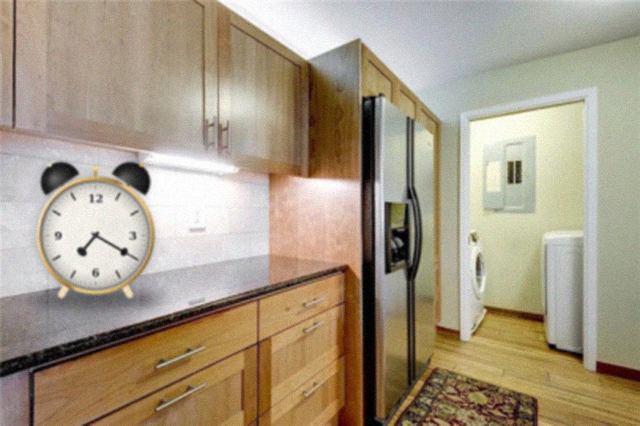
7:20
